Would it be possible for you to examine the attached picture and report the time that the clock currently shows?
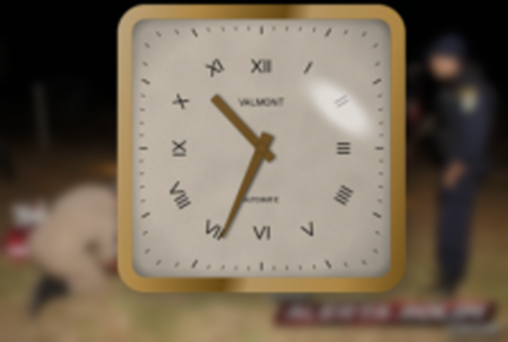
10:34
